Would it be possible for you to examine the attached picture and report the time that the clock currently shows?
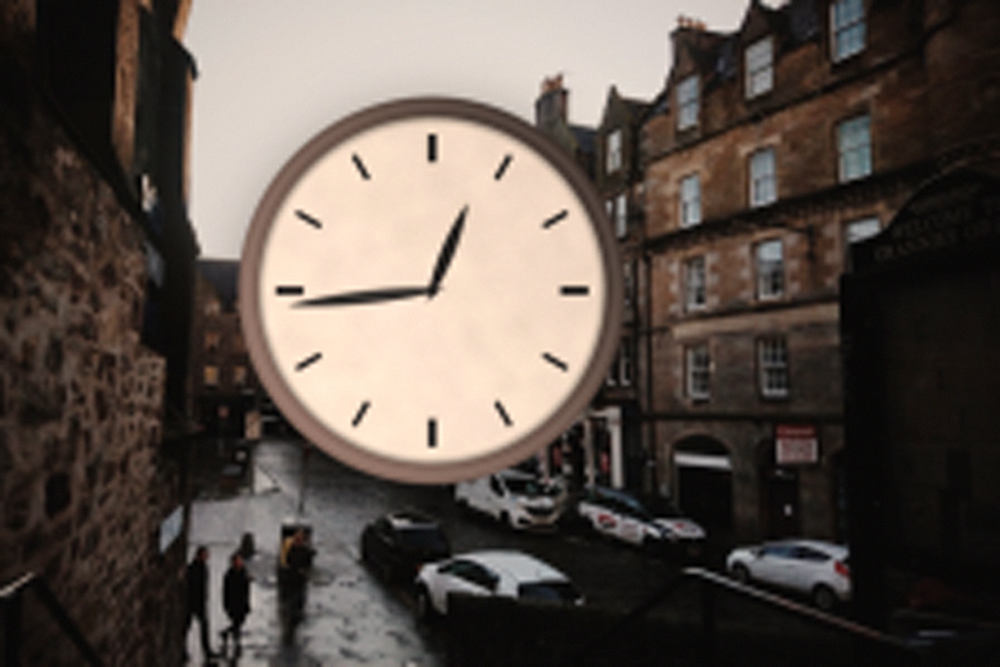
12:44
